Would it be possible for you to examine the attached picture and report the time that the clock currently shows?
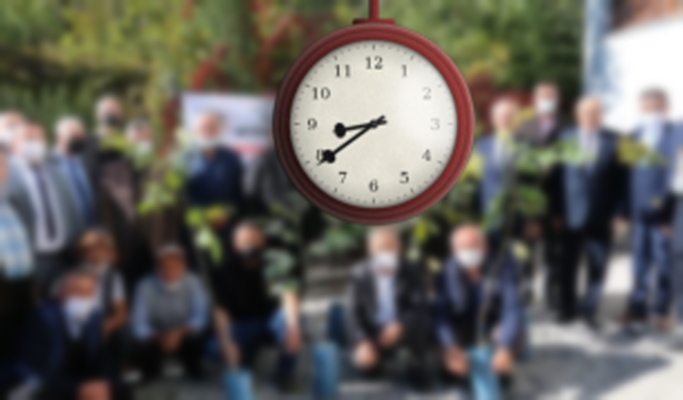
8:39
